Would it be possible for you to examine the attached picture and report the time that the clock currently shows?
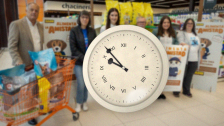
9:53
